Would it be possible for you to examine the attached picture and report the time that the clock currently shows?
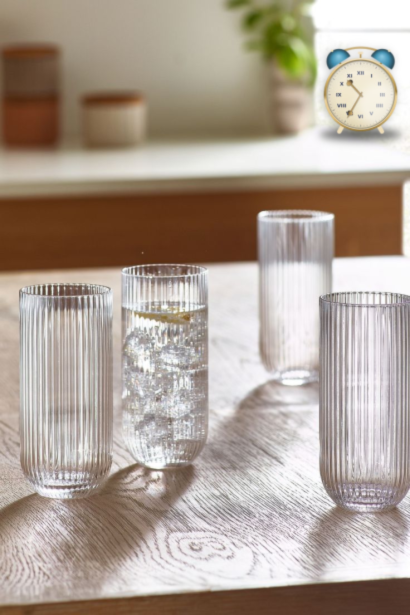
10:35
